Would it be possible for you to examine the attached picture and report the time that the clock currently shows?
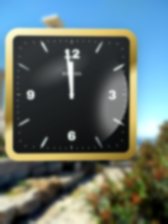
11:59
